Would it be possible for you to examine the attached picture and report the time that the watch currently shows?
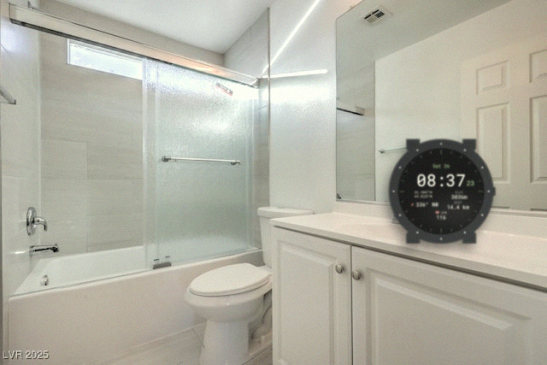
8:37
